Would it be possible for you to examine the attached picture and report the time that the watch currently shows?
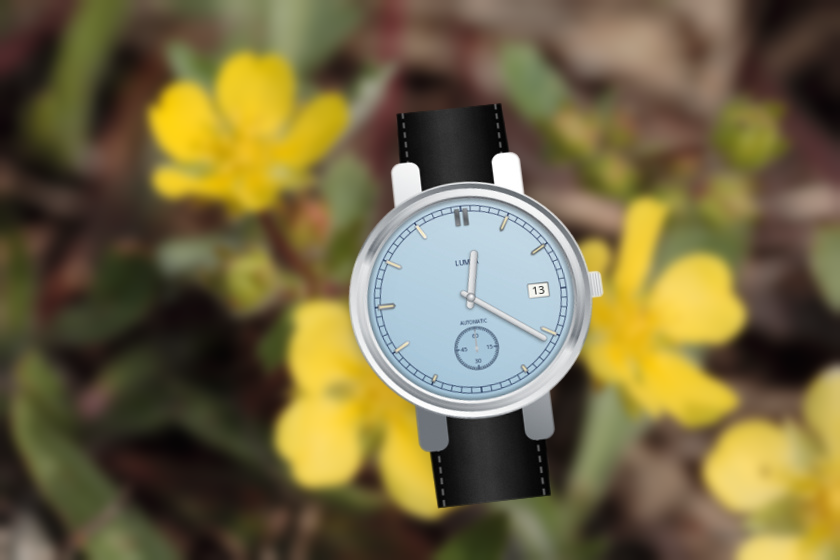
12:21
